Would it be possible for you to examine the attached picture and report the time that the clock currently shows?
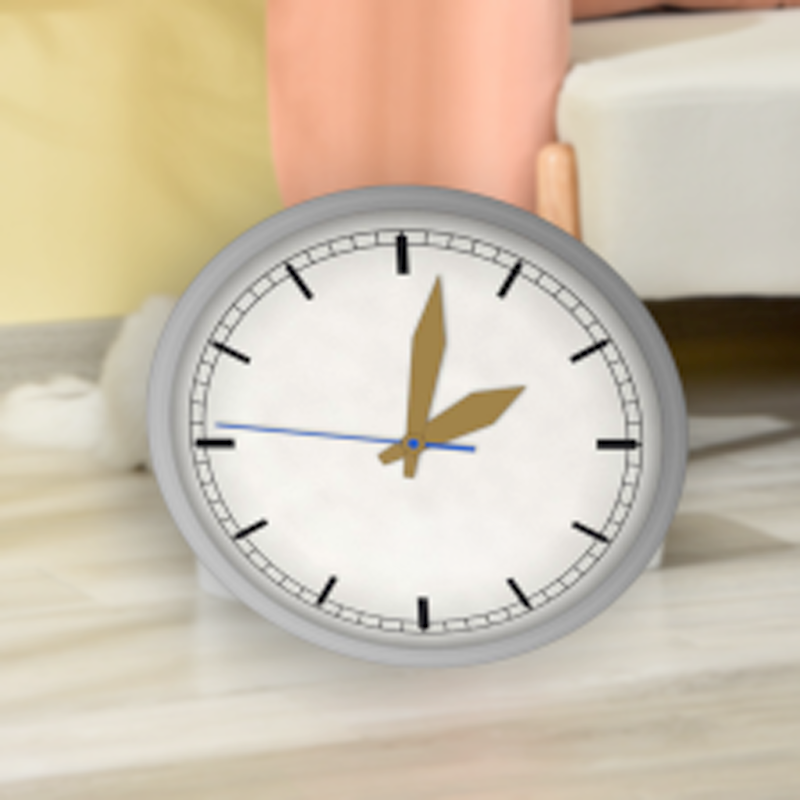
2:01:46
